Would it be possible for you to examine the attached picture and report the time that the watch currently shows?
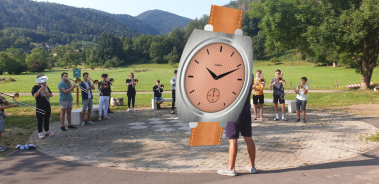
10:11
